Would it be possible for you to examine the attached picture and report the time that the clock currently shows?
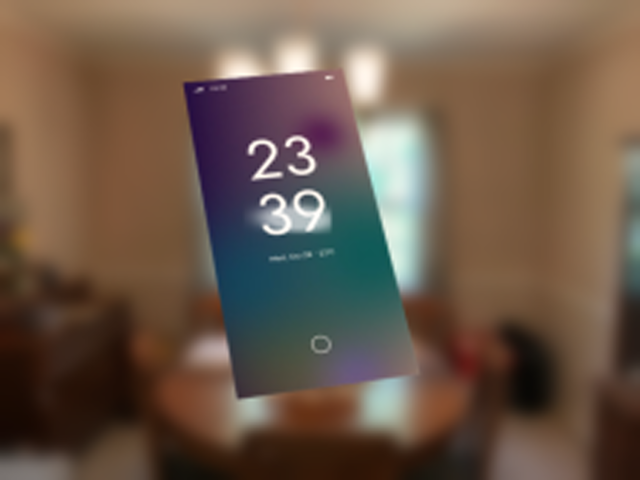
23:39
